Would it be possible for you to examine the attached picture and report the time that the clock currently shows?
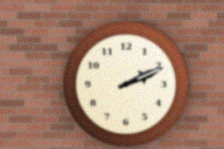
2:11
